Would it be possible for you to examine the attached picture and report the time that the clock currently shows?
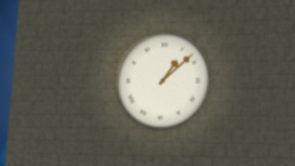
1:08
